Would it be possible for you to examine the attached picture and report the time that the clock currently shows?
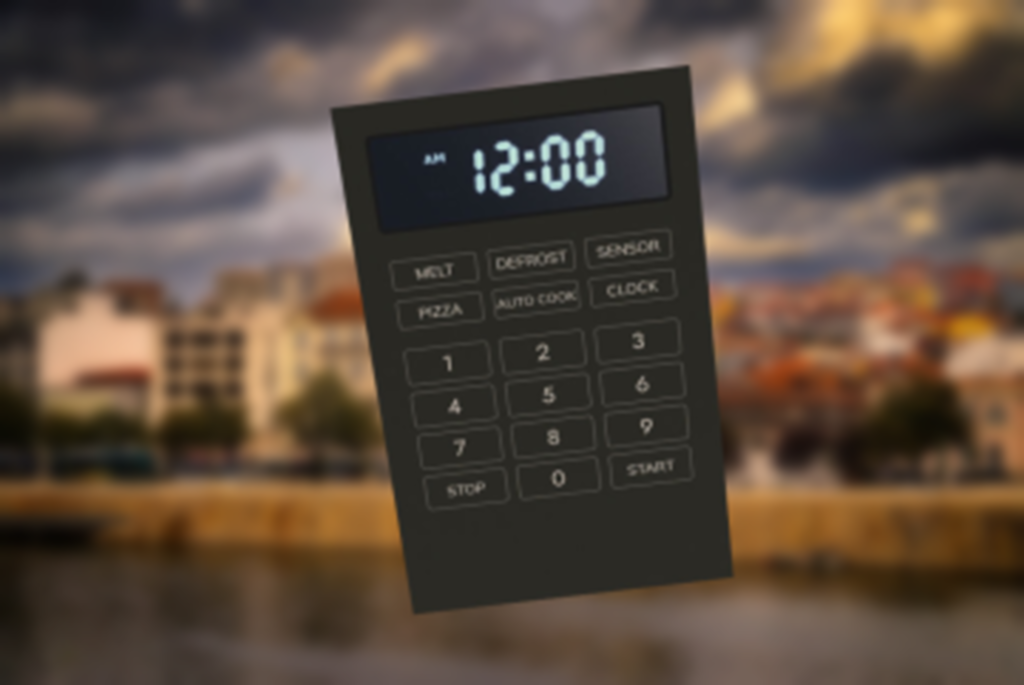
12:00
